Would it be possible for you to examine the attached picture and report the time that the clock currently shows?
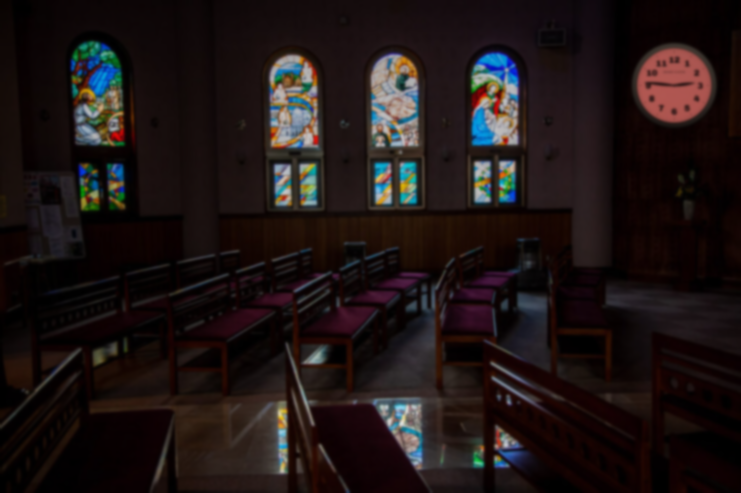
2:46
